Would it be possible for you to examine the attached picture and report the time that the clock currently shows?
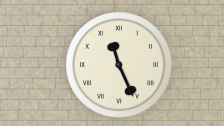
11:26
